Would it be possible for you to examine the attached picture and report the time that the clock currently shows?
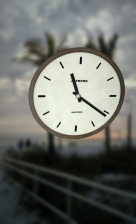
11:21
